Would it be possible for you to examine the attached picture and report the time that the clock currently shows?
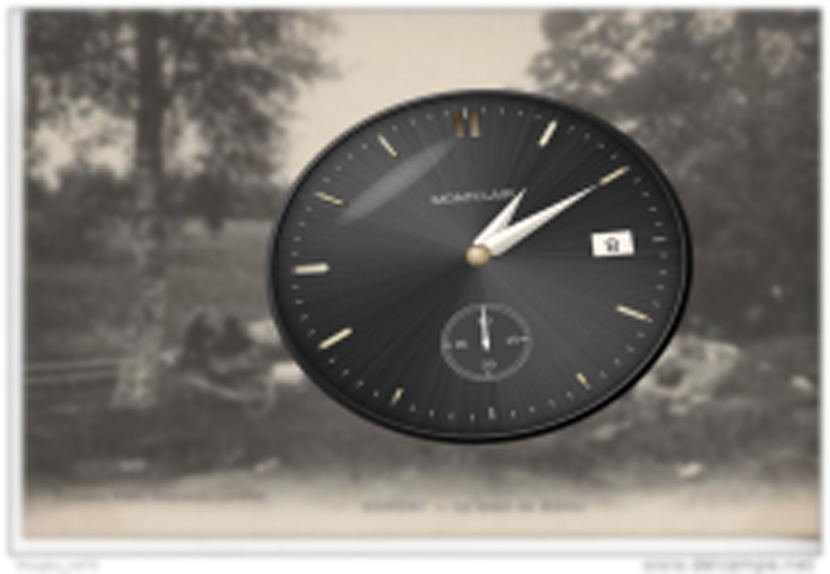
1:10
